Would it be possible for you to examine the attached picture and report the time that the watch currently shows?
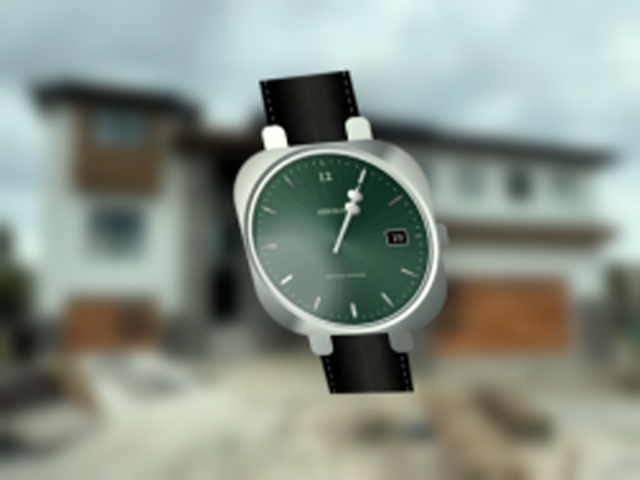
1:05
